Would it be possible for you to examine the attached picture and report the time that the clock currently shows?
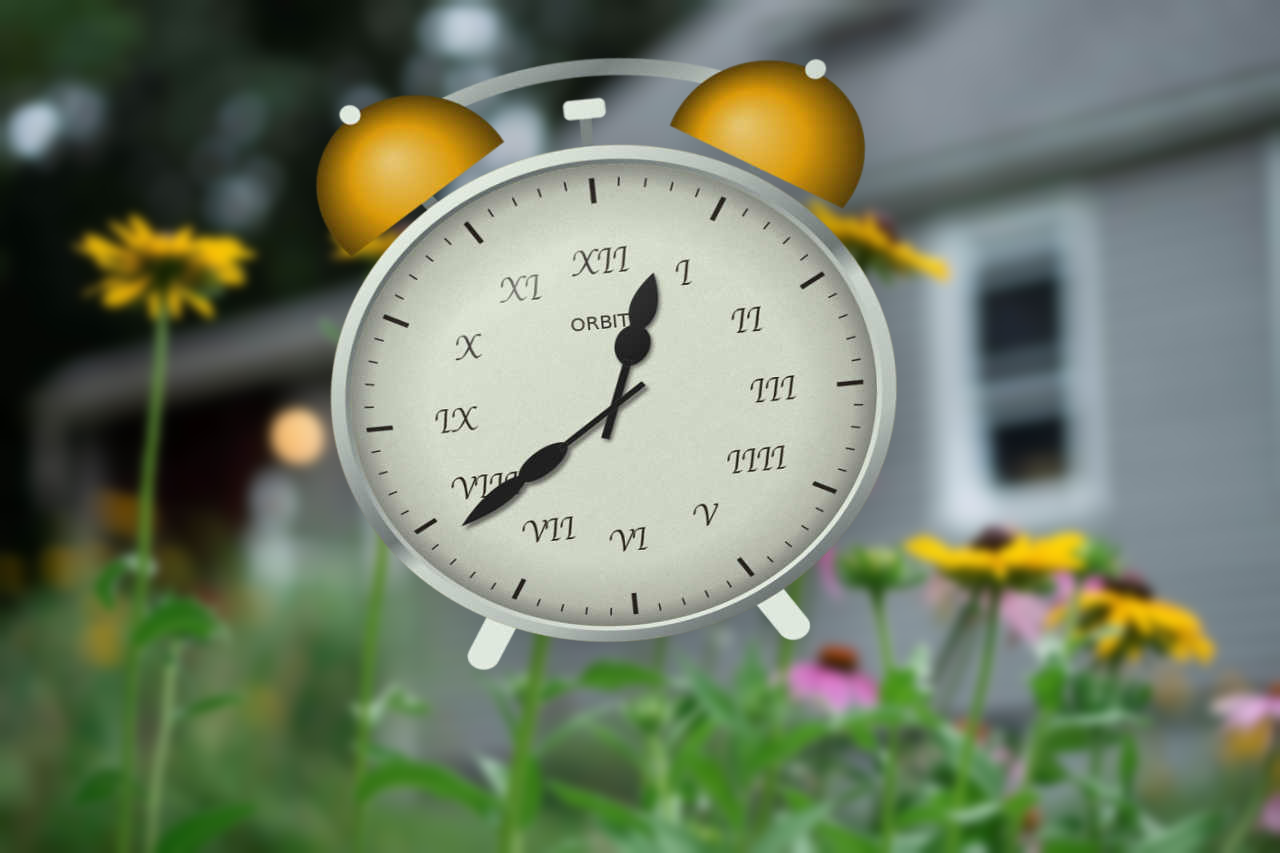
12:39
